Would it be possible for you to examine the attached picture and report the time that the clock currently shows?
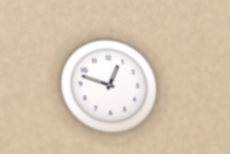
12:48
